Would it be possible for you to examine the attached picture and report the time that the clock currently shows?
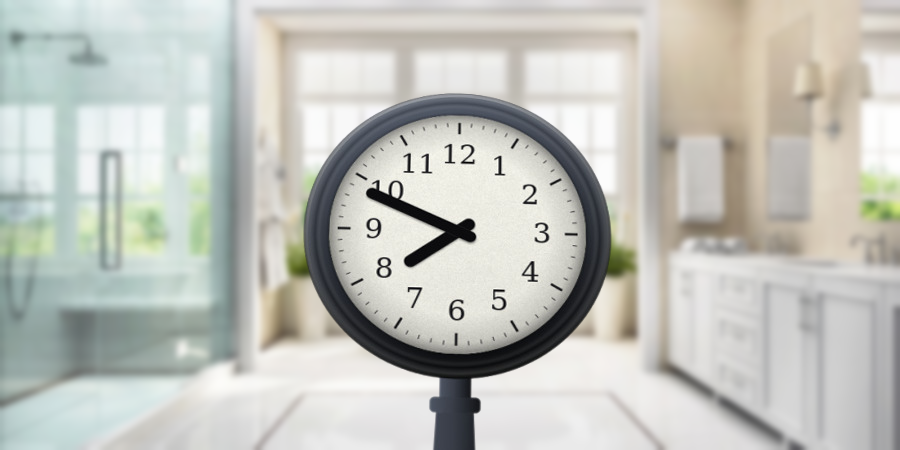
7:49
